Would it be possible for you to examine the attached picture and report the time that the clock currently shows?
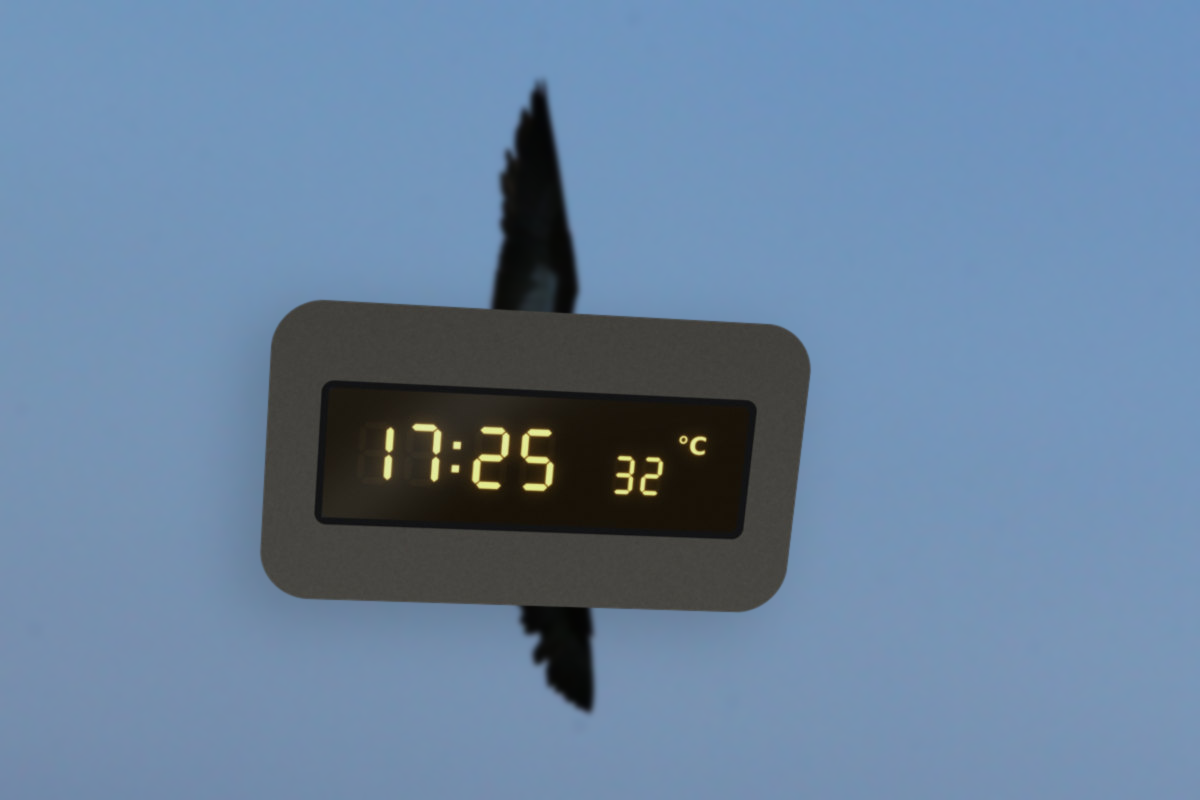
17:25
